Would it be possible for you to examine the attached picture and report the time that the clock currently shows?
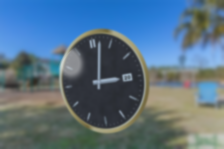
3:02
